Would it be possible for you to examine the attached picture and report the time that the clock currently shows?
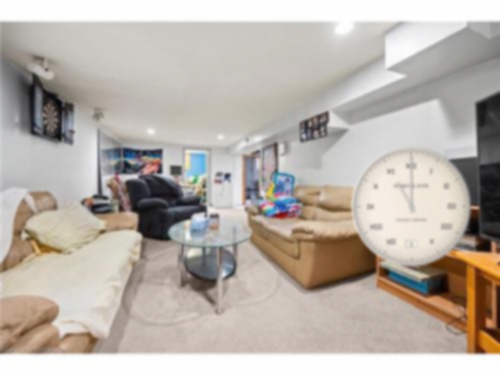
11:00
